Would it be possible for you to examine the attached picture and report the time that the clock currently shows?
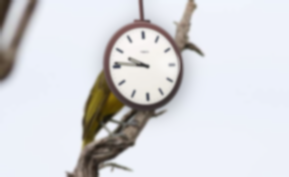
9:46
